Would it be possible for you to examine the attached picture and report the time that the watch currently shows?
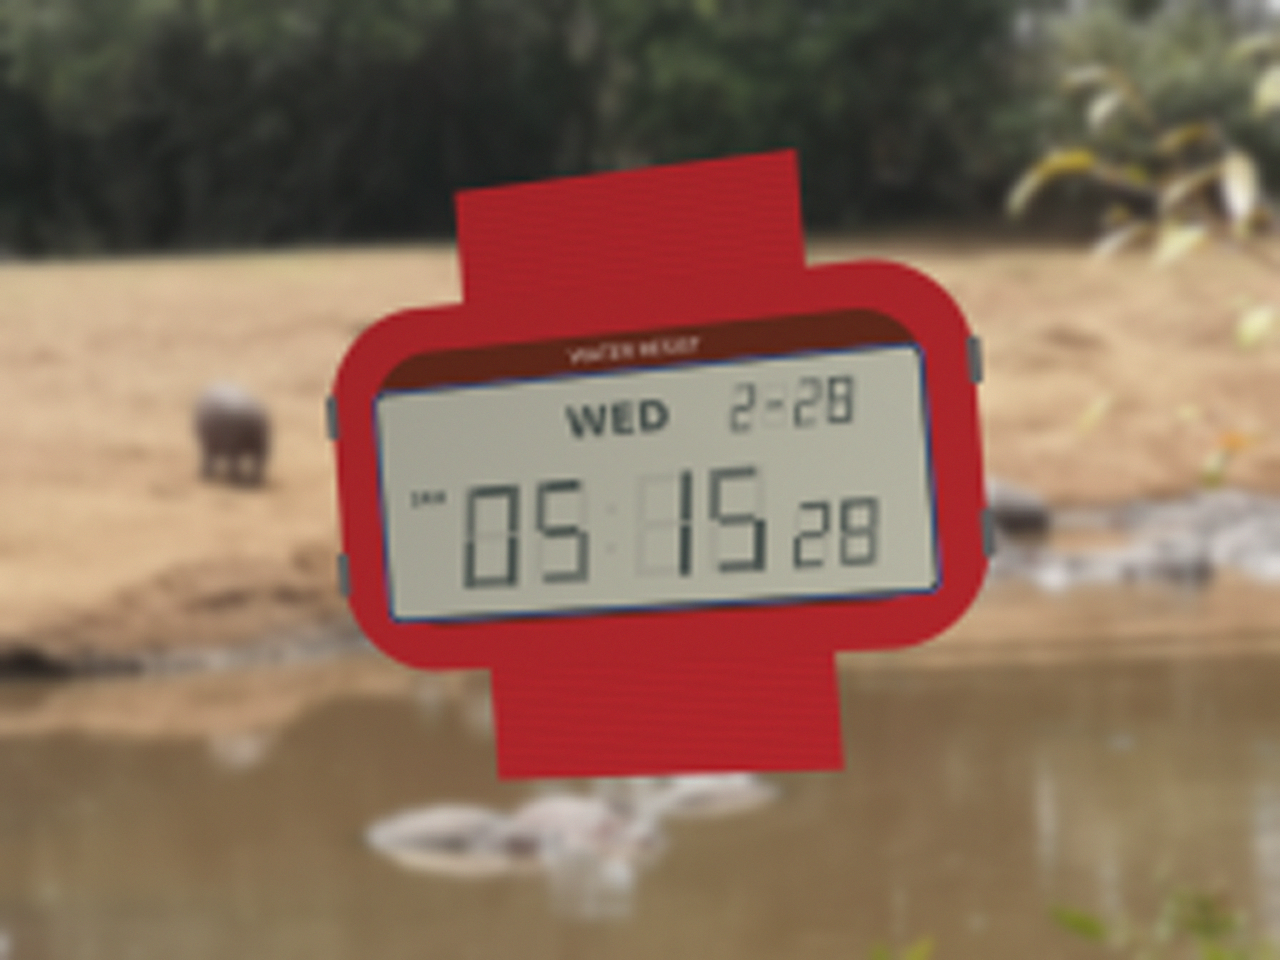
5:15:28
